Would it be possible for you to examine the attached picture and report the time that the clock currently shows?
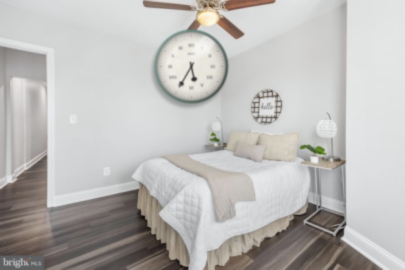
5:35
